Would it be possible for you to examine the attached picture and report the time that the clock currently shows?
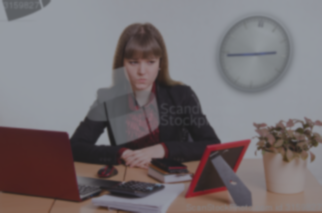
2:44
